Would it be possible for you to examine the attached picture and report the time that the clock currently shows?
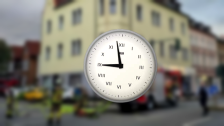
8:58
